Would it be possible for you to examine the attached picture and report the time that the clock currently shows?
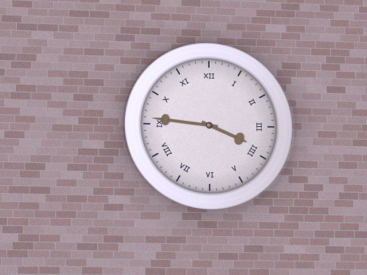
3:46
